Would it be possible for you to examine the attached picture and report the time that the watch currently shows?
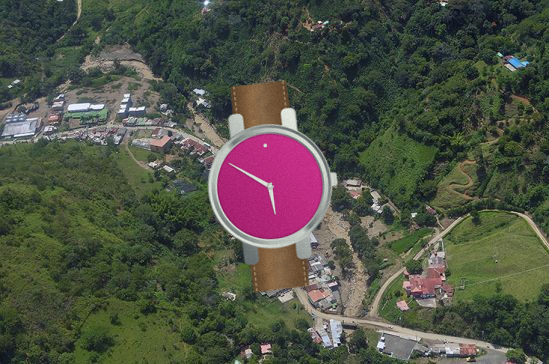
5:51
